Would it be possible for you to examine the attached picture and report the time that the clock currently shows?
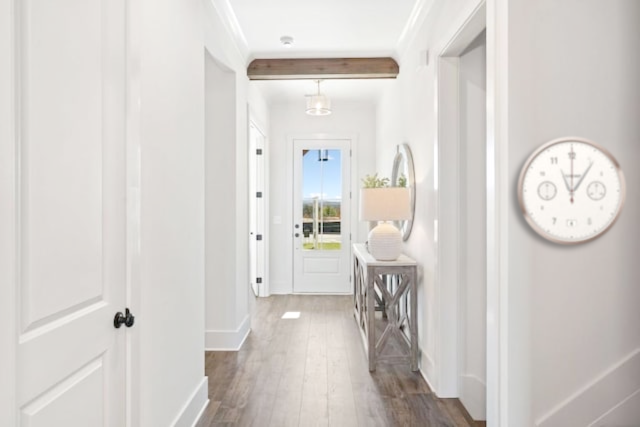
11:06
